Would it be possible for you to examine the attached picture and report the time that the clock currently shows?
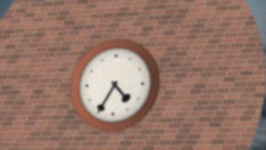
4:35
